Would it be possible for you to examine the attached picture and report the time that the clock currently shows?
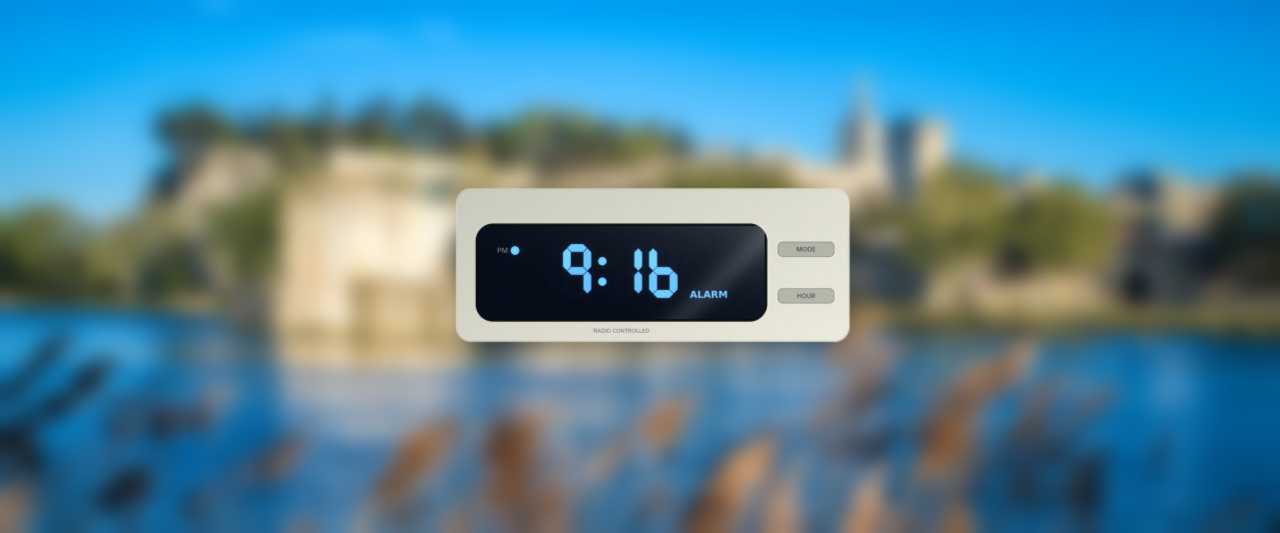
9:16
